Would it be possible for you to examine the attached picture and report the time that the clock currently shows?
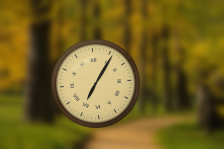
7:06
